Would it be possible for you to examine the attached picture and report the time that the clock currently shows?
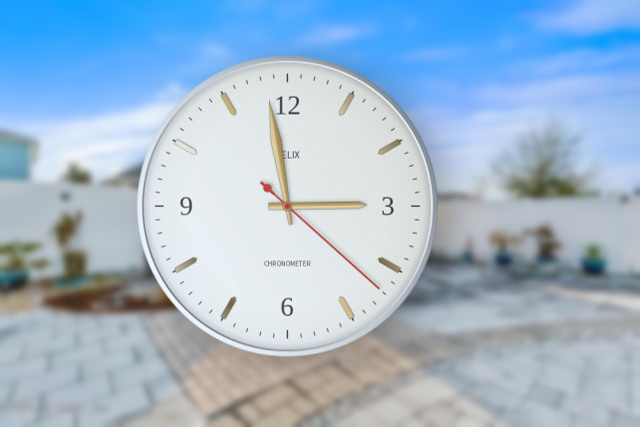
2:58:22
